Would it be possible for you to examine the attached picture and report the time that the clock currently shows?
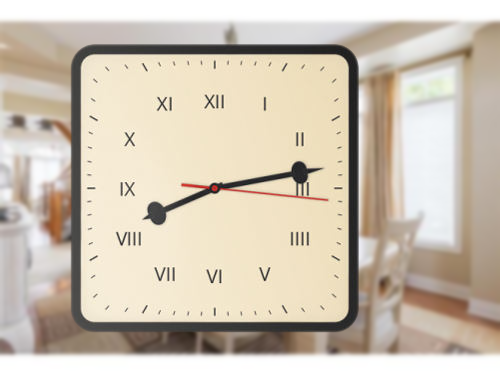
8:13:16
